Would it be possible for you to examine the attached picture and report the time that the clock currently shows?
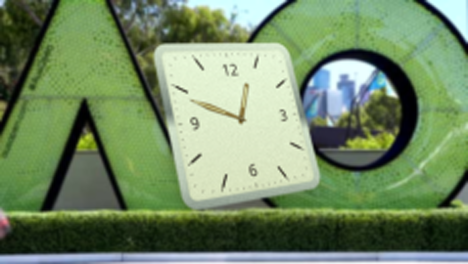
12:49
